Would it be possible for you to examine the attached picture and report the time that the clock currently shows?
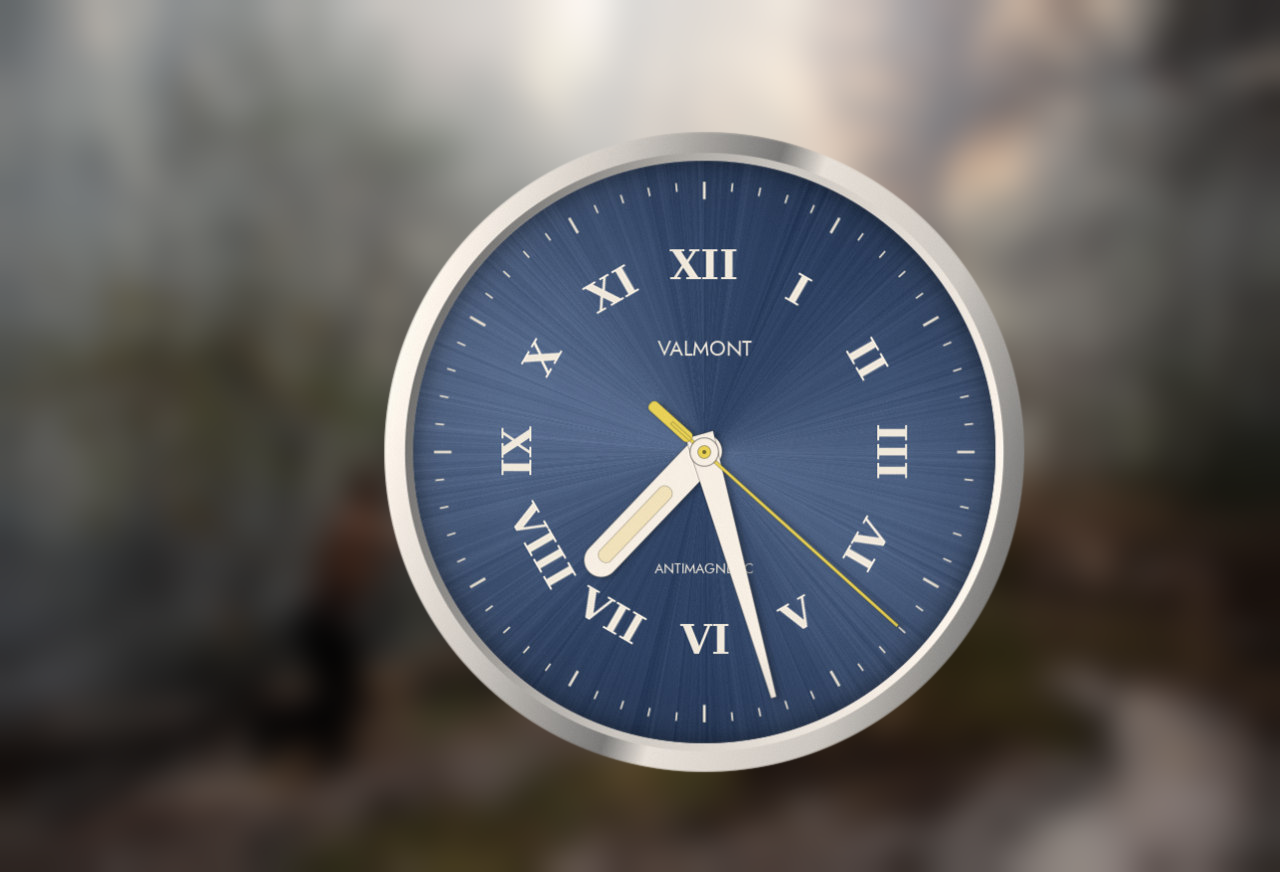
7:27:22
